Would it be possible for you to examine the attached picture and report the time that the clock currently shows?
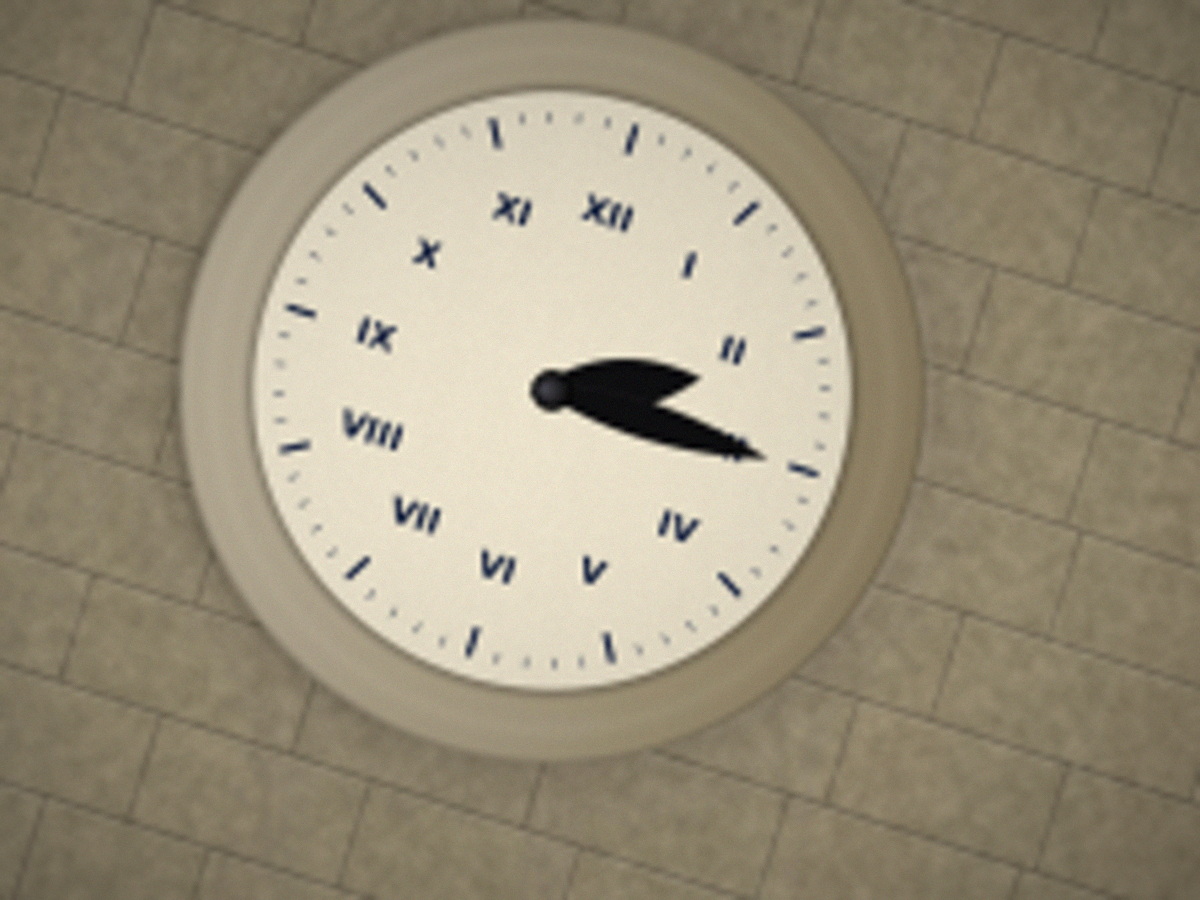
2:15
